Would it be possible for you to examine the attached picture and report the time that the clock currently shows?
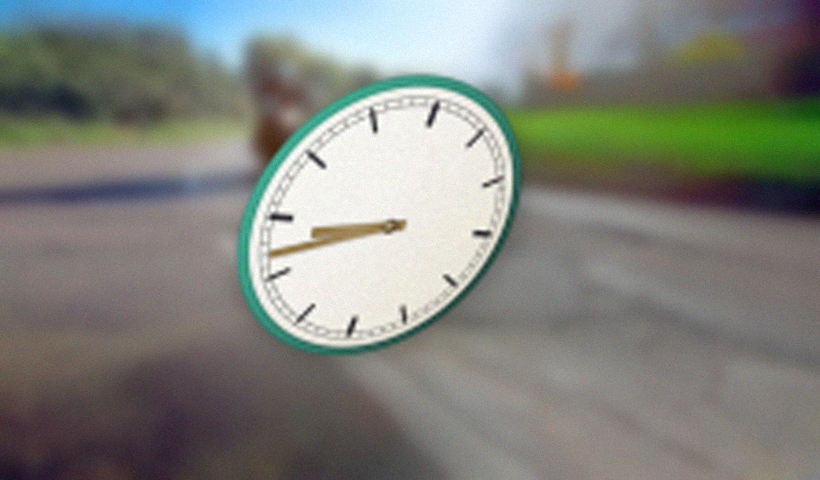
8:42
